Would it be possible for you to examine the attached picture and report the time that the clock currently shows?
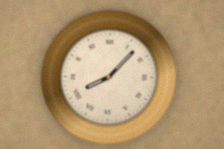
8:07
